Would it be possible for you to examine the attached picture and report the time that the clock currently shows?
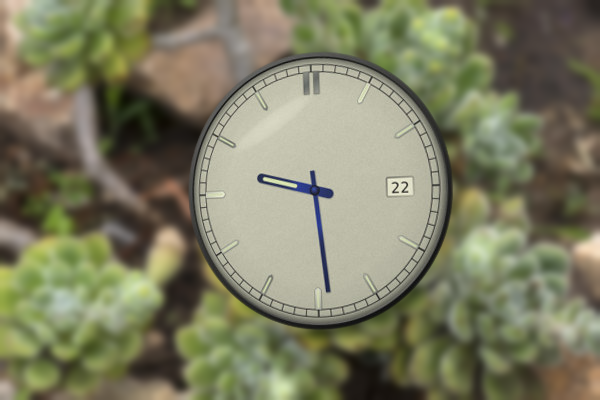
9:29
